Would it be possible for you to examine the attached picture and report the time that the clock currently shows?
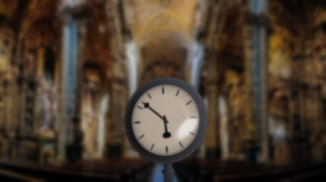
5:52
